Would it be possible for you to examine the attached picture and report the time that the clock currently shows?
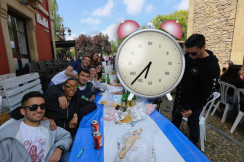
6:37
